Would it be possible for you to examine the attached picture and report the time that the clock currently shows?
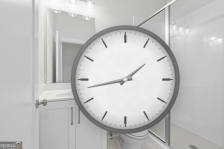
1:43
